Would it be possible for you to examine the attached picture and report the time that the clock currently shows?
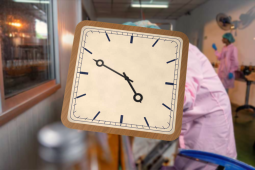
4:49
